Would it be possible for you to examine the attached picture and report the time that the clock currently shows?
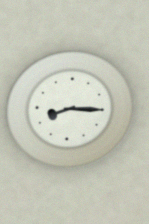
8:15
